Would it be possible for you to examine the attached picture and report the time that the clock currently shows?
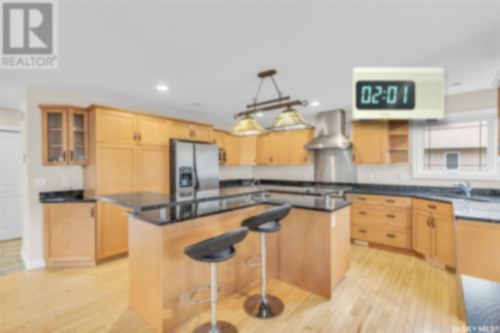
2:01
